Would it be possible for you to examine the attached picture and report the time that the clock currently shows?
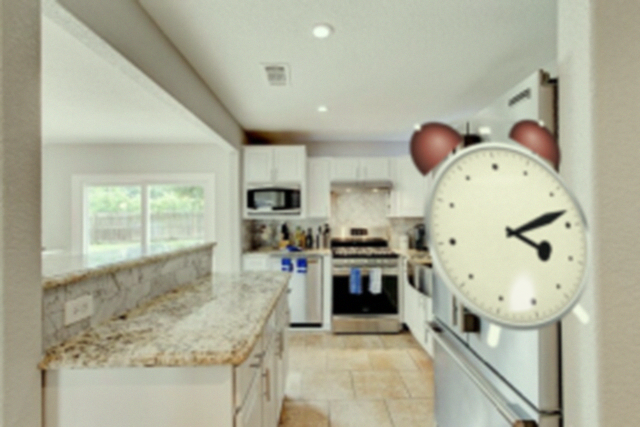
4:13
